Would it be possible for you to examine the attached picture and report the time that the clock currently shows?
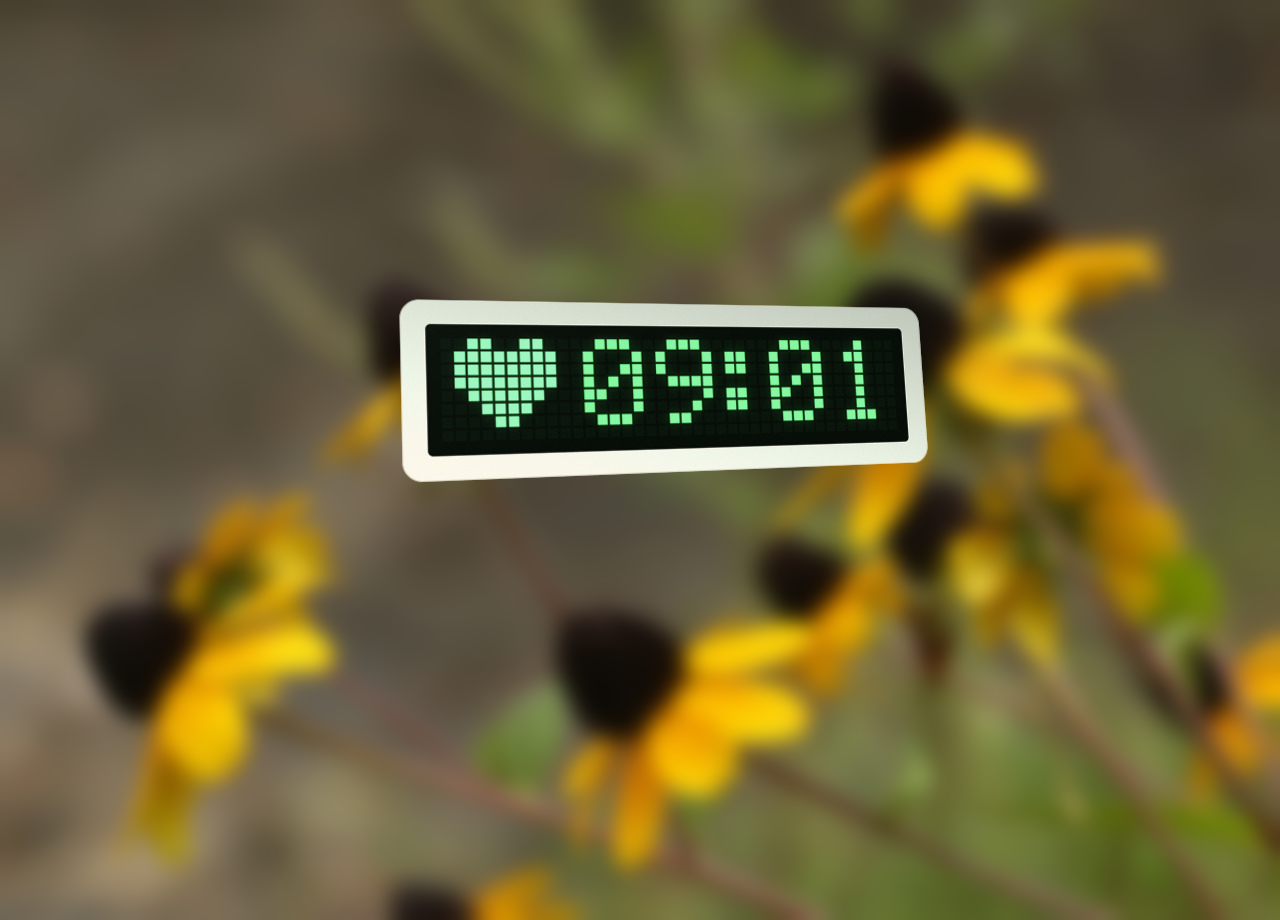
9:01
